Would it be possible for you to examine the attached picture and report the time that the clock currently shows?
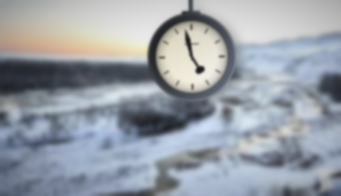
4:58
